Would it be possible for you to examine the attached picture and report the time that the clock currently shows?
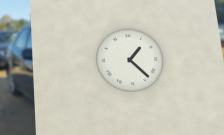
1:23
